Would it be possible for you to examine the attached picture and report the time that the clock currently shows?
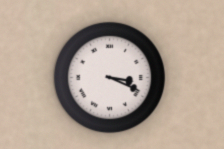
3:19
